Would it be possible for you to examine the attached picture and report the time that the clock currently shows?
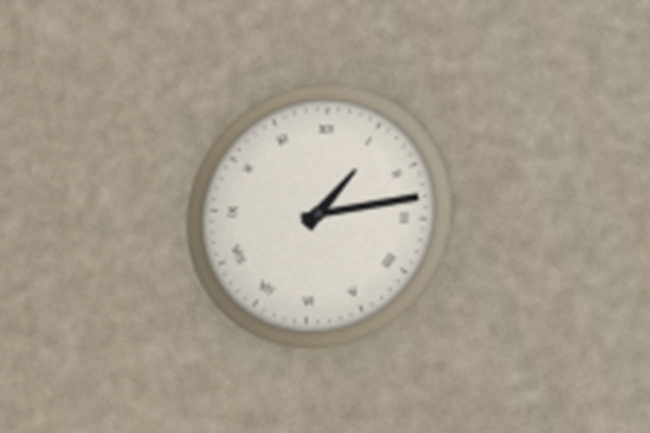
1:13
